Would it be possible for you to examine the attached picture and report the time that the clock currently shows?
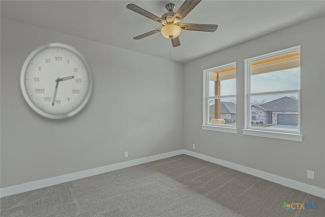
2:32
